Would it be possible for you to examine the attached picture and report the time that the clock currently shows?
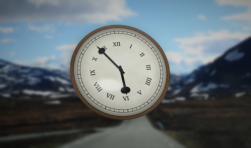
5:54
